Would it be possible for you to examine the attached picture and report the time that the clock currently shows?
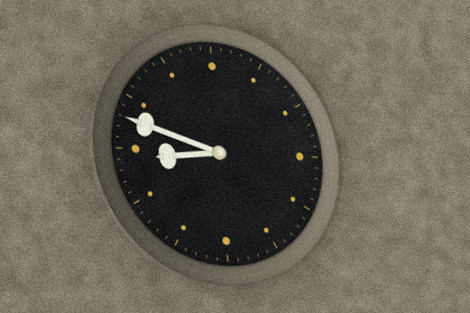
8:48
